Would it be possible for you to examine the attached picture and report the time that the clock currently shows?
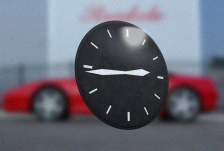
2:44
